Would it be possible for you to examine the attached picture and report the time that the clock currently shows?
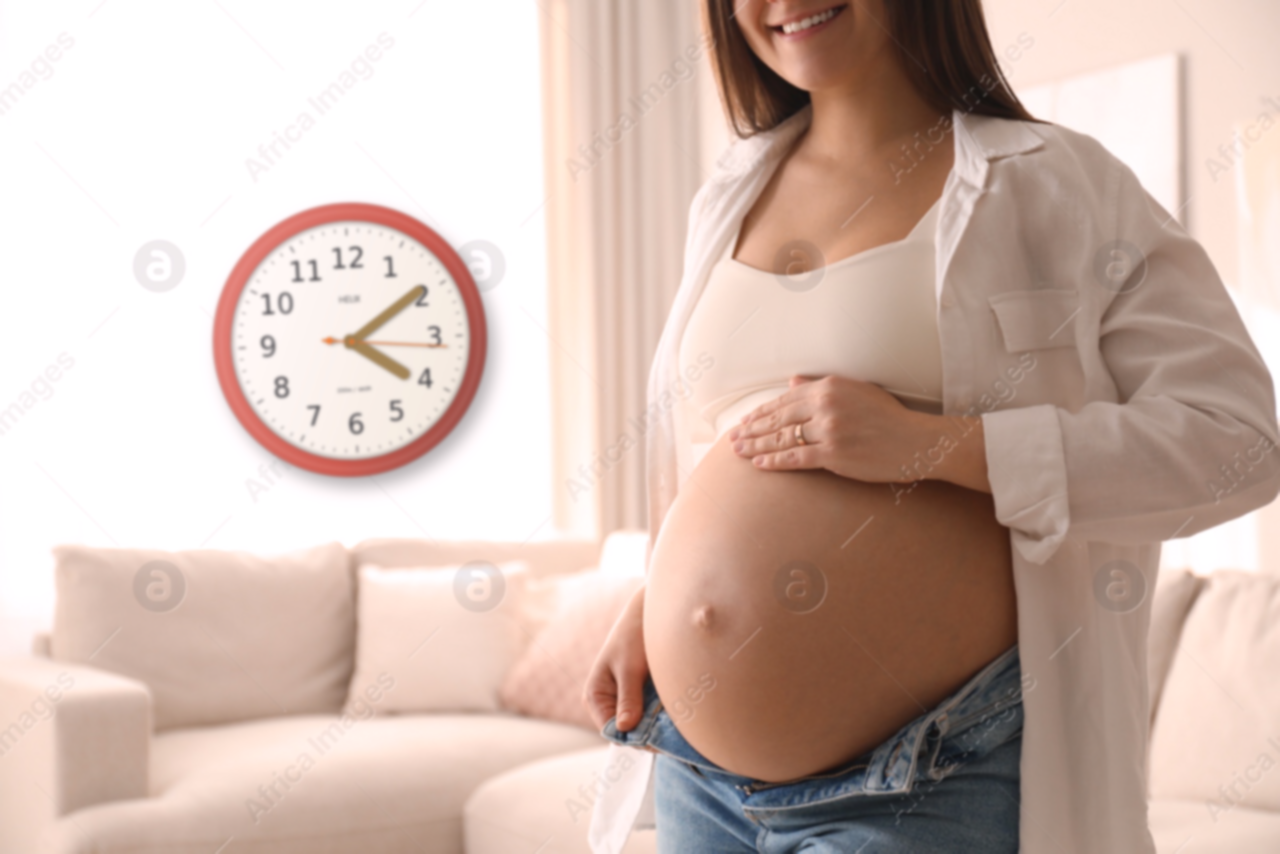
4:09:16
